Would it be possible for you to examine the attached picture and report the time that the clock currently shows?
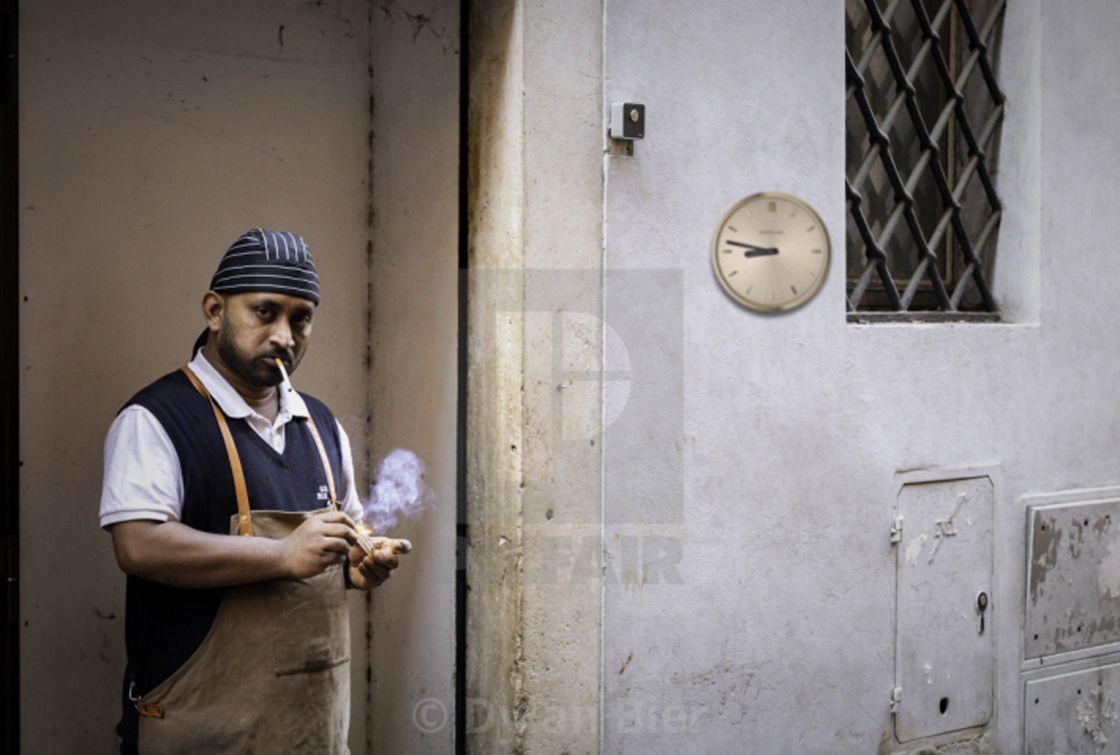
8:47
